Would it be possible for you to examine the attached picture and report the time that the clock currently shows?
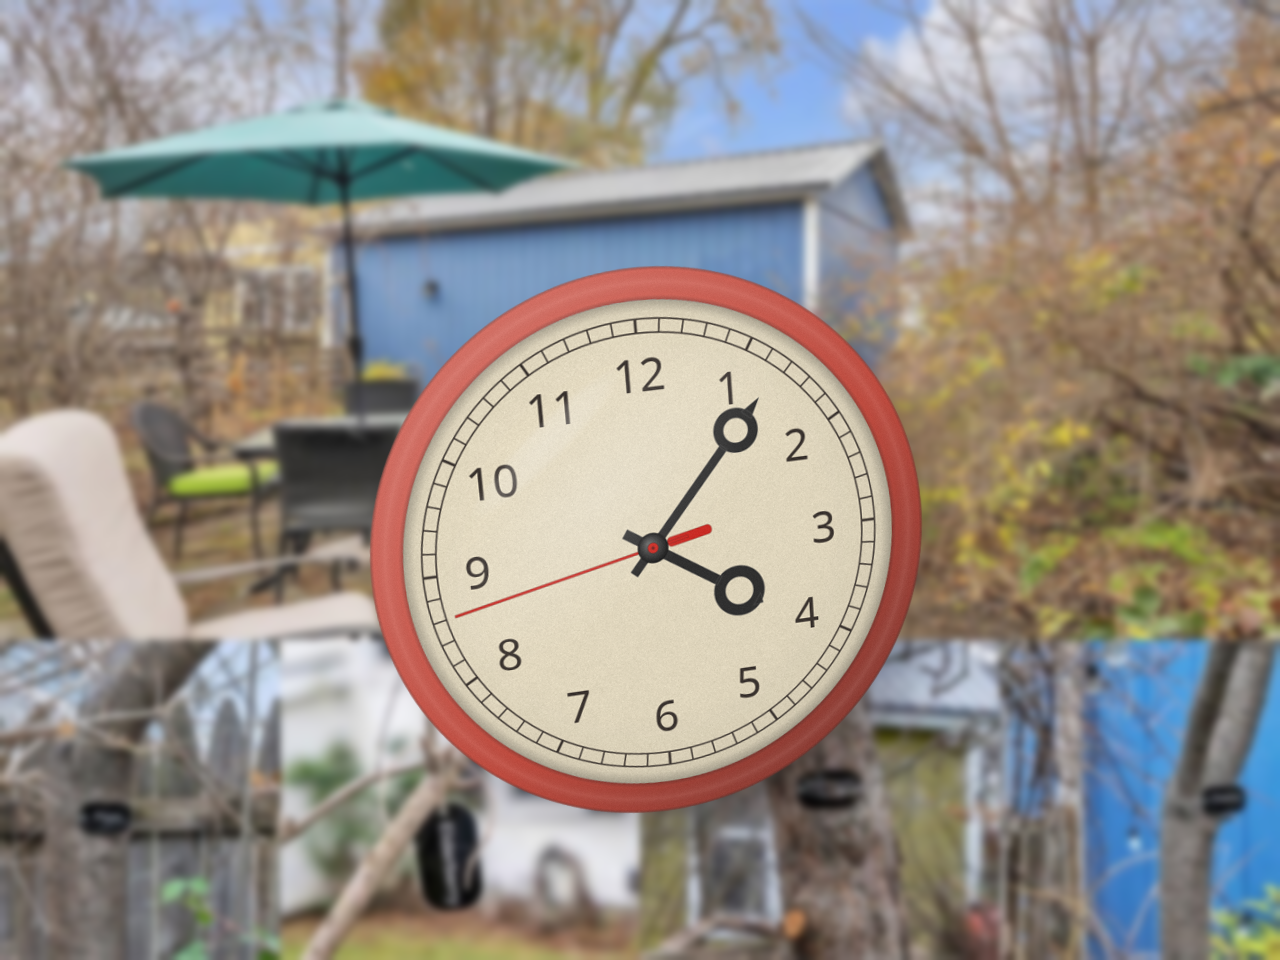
4:06:43
